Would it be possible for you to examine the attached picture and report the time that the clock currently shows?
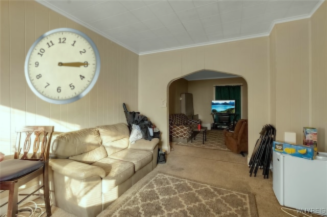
3:15
